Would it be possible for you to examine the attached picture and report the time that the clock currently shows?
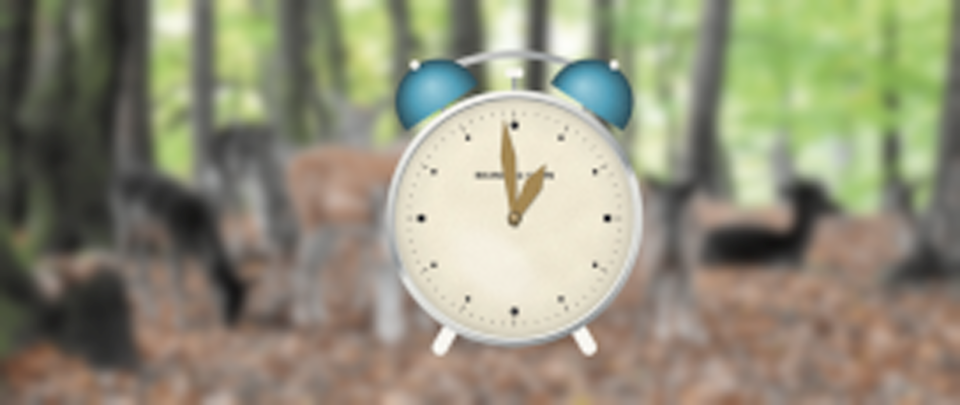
12:59
